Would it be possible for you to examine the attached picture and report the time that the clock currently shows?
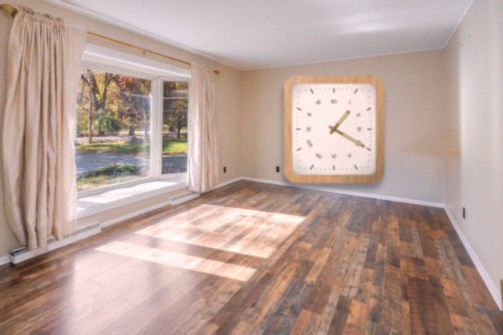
1:20
